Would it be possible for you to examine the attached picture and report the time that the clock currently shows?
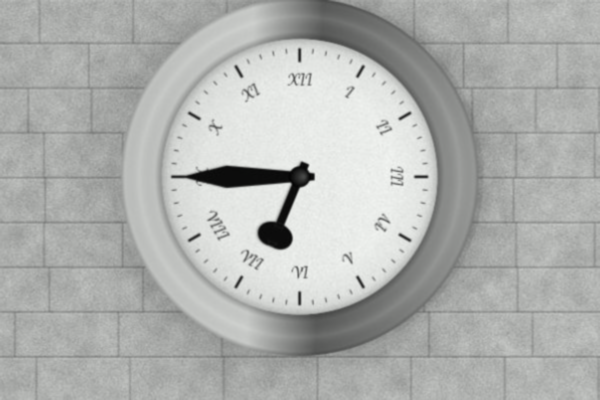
6:45
